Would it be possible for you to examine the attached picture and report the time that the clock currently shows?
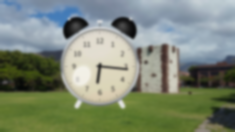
6:16
